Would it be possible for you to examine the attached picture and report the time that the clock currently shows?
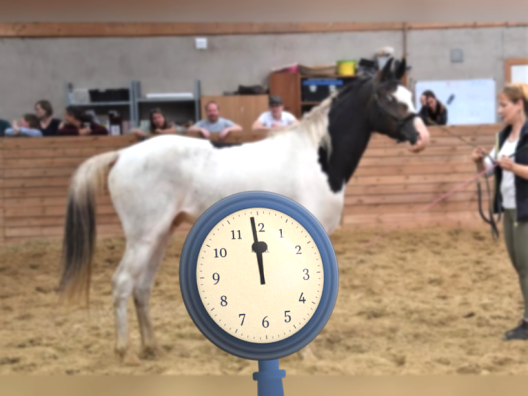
11:59
